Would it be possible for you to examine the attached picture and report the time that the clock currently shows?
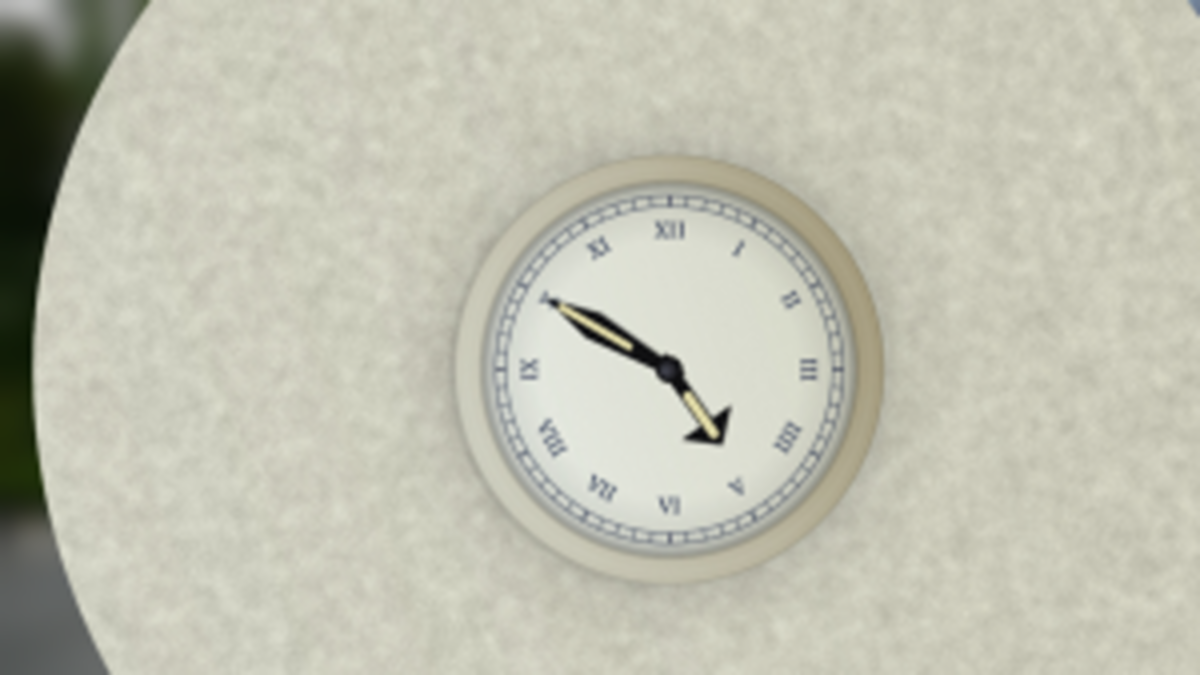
4:50
